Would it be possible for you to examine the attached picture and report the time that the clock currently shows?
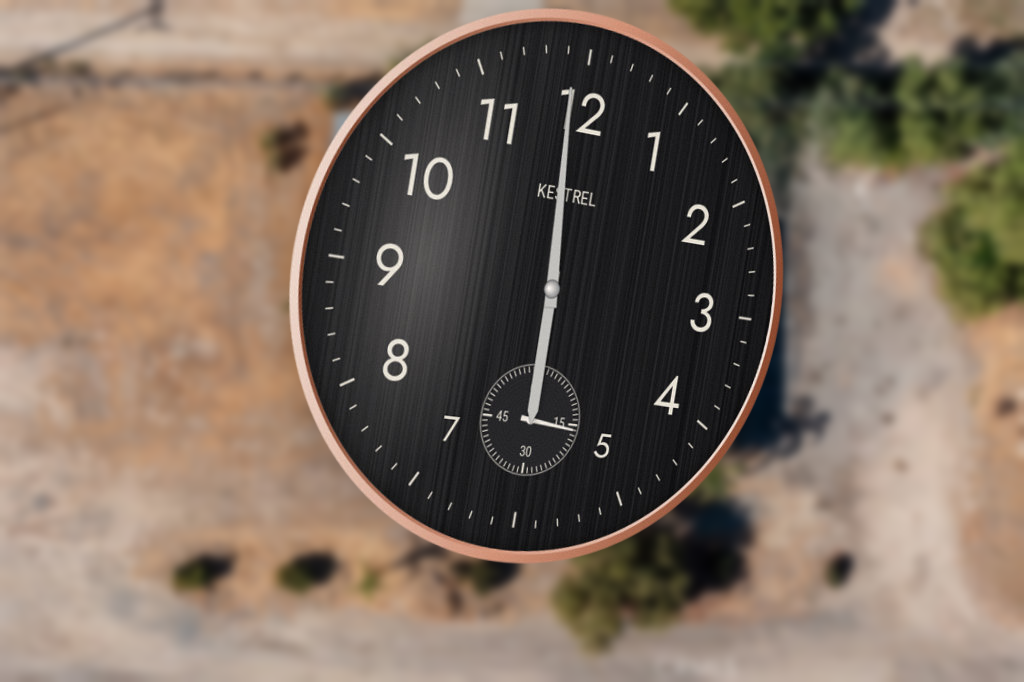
5:59:16
